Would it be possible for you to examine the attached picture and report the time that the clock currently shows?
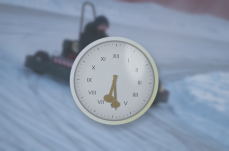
6:29
